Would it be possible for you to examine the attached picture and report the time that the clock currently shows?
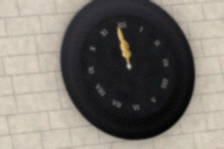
11:59
